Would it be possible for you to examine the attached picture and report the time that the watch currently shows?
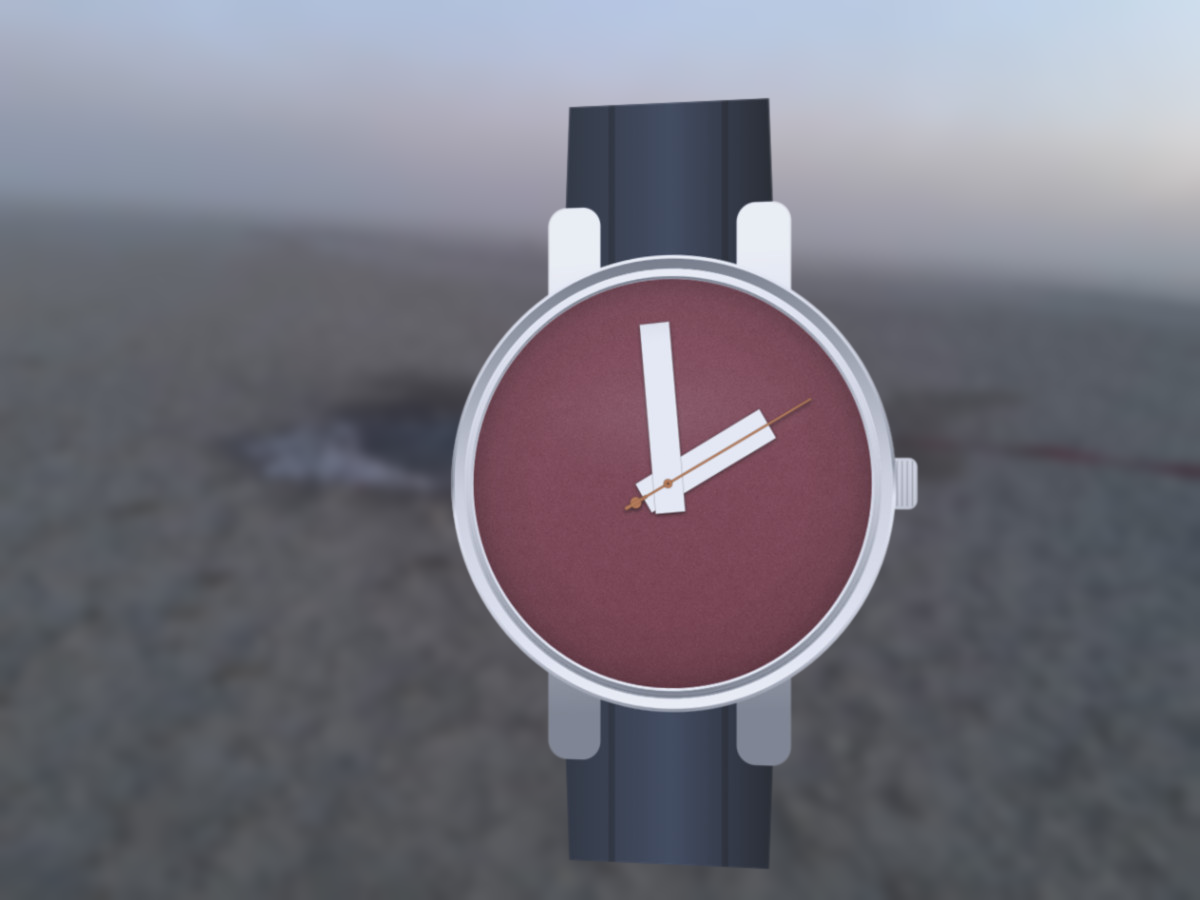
1:59:10
